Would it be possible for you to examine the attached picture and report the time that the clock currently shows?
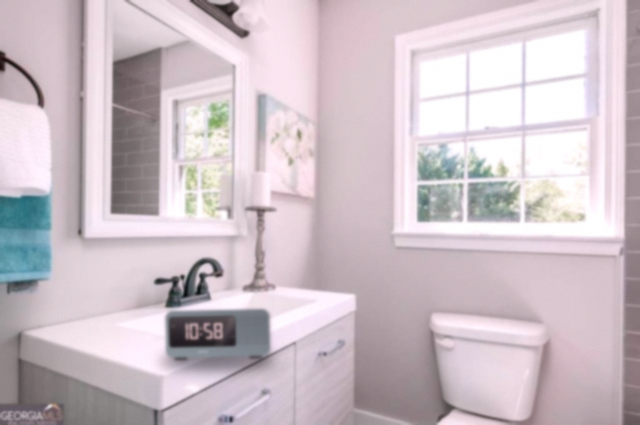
10:58
